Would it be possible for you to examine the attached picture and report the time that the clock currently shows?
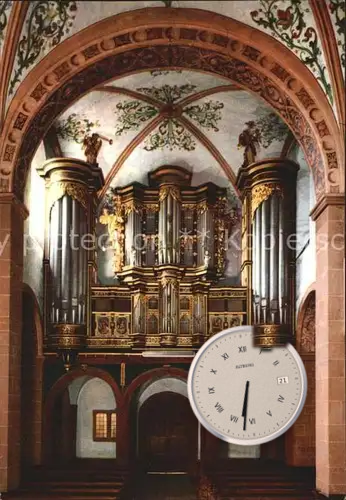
6:32
